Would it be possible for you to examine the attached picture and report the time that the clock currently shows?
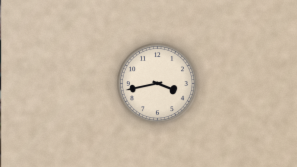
3:43
